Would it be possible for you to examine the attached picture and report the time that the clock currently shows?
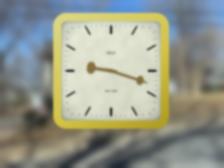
9:18
